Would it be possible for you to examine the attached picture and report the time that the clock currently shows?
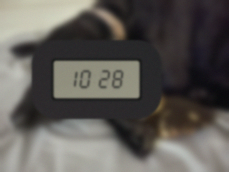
10:28
